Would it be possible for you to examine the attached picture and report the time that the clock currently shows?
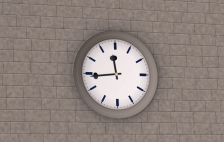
11:44
